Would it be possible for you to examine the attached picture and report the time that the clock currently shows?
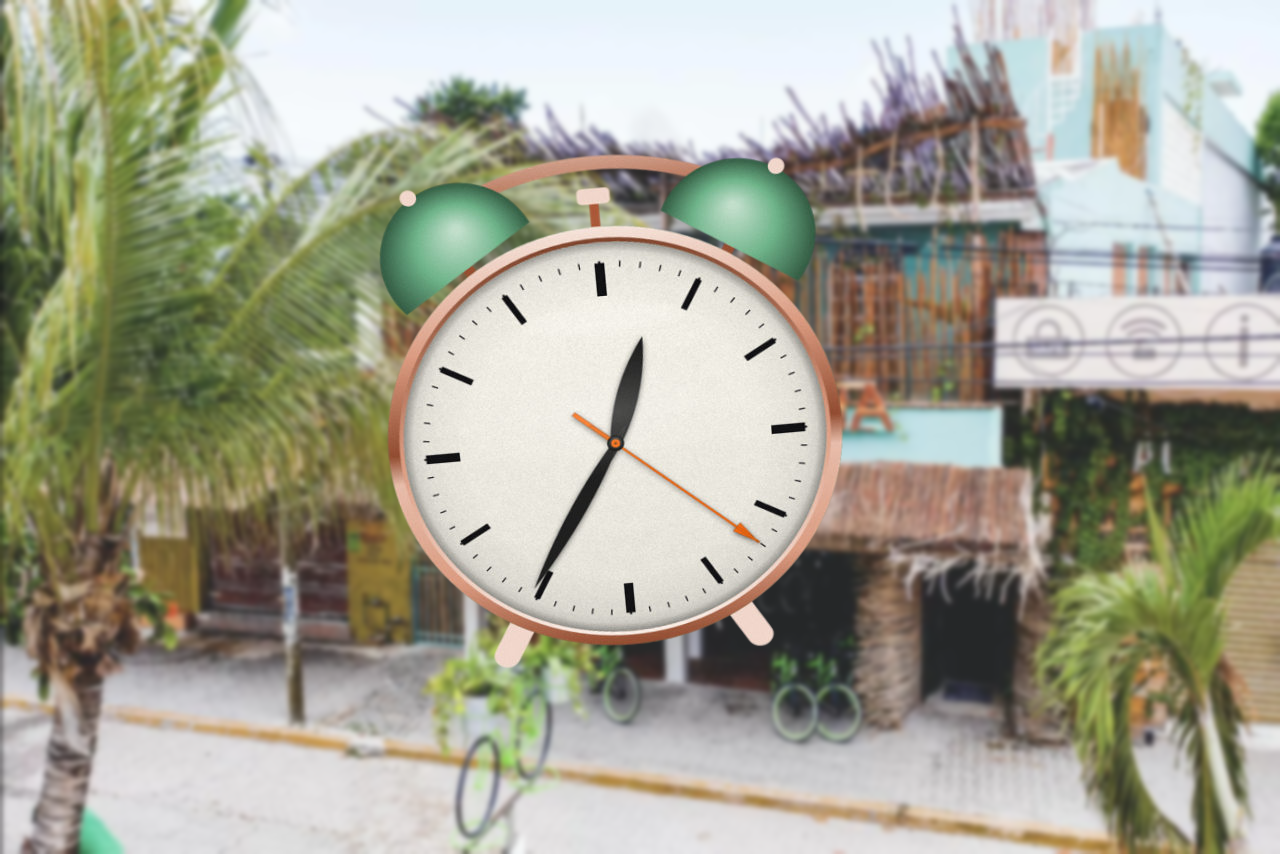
12:35:22
